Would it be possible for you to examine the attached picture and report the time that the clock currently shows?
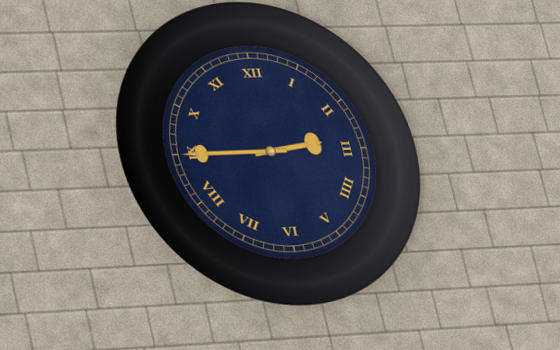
2:45
